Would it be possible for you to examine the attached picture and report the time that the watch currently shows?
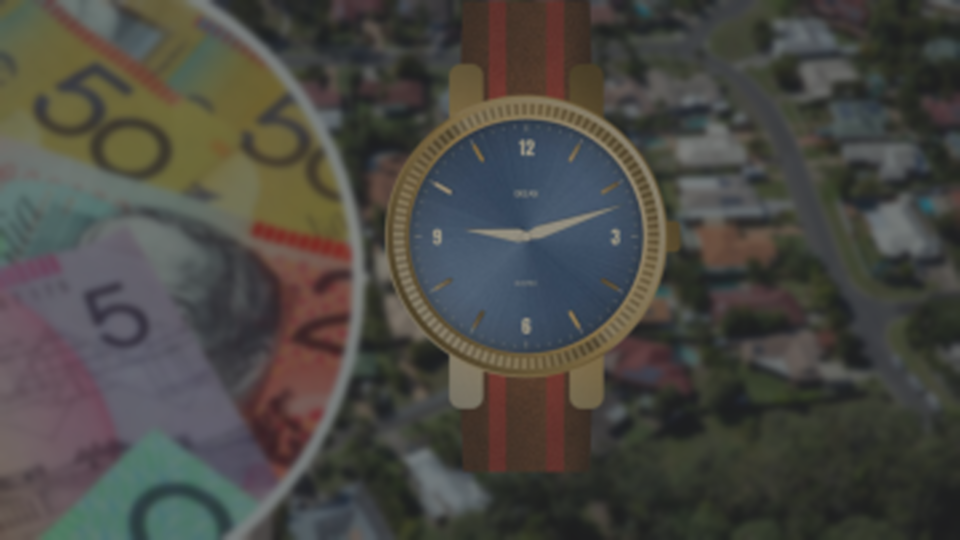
9:12
